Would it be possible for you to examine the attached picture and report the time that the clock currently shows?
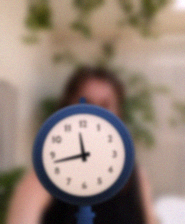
11:43
